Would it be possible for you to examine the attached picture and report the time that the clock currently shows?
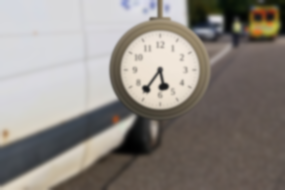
5:36
